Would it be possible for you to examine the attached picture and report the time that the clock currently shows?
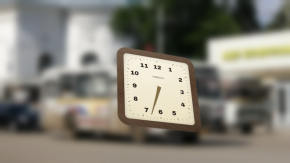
6:33
